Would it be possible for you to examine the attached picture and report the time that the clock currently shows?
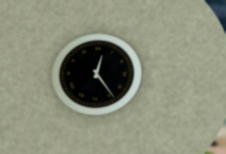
12:24
